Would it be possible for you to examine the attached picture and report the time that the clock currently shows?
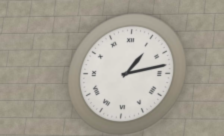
1:13
